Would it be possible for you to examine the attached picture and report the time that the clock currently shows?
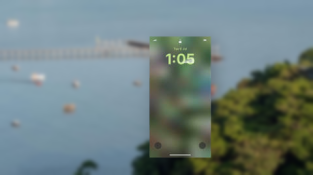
1:05
